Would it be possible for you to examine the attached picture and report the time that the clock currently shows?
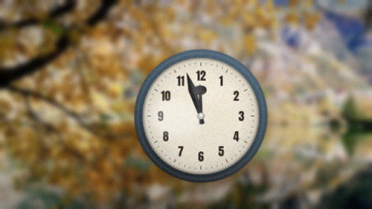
11:57
